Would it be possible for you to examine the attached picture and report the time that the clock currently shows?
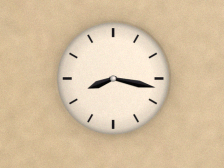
8:17
